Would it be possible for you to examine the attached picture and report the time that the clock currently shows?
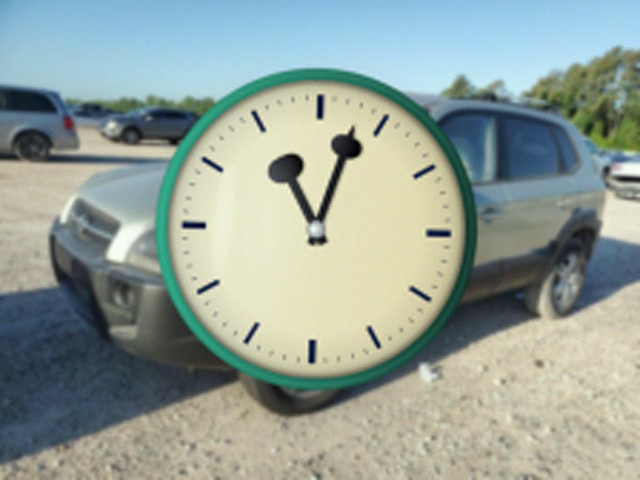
11:03
